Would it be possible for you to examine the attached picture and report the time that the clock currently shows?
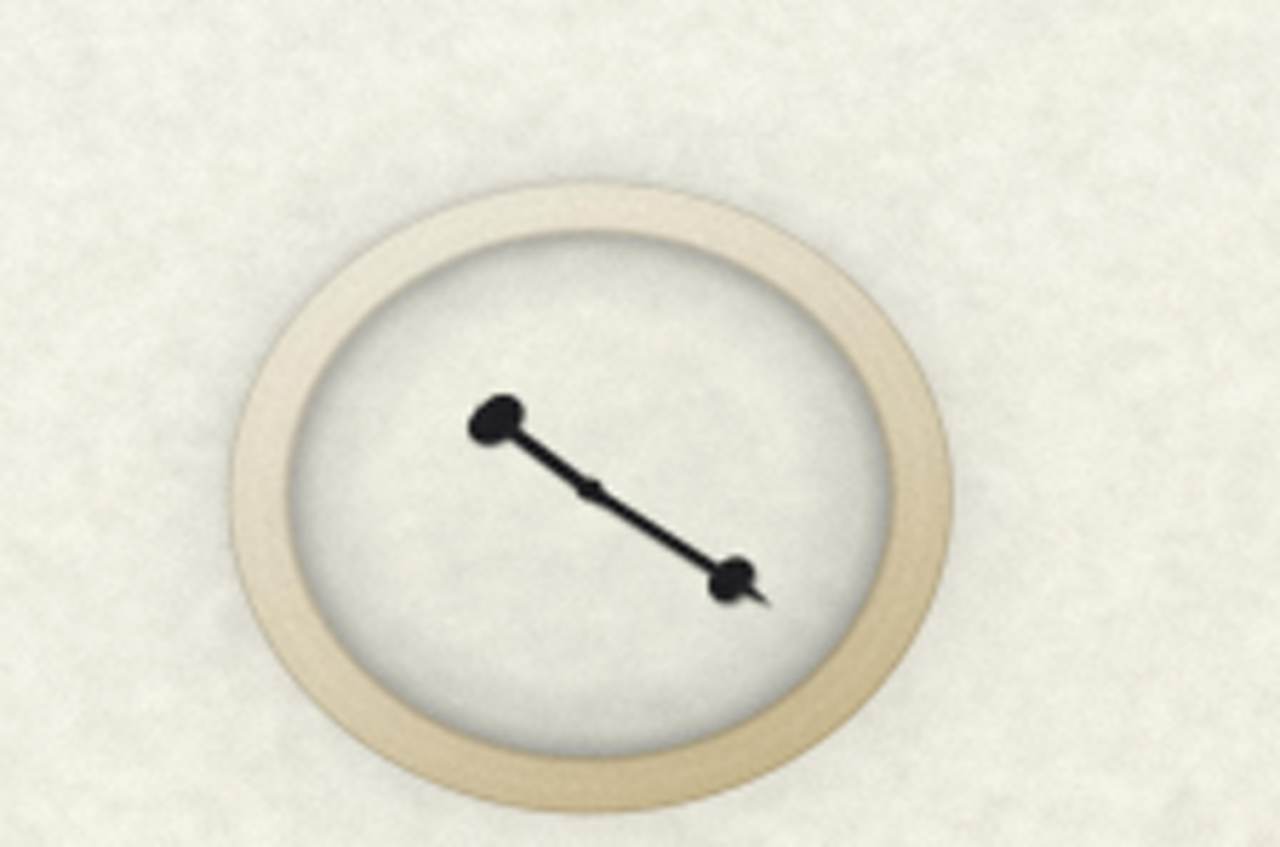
10:21
